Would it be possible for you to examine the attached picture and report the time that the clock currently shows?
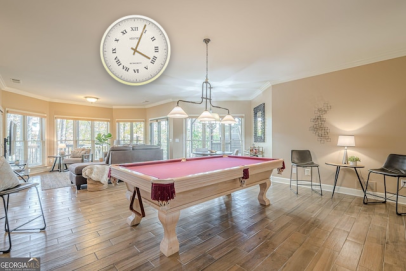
4:04
